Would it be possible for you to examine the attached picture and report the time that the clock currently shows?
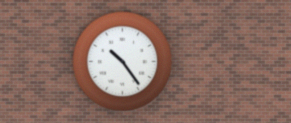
10:24
